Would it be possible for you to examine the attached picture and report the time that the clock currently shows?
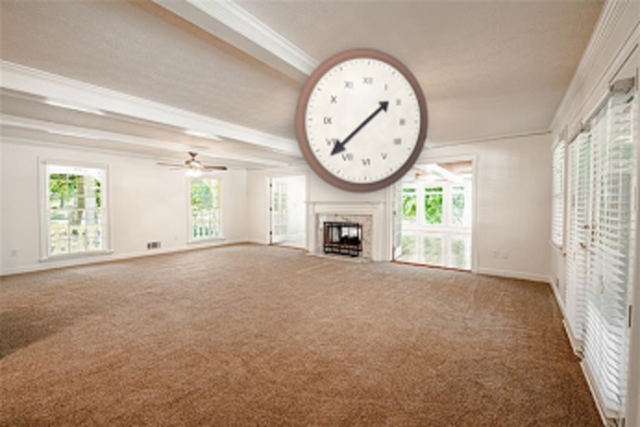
1:38
